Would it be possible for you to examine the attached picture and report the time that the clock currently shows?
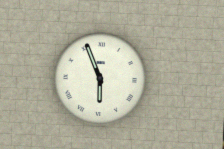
5:56
